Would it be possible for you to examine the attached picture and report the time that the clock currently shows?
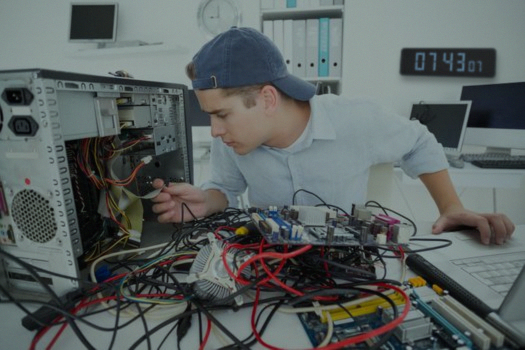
7:43
